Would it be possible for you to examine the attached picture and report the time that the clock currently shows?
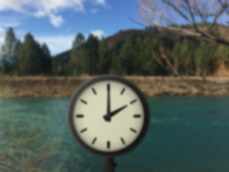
2:00
